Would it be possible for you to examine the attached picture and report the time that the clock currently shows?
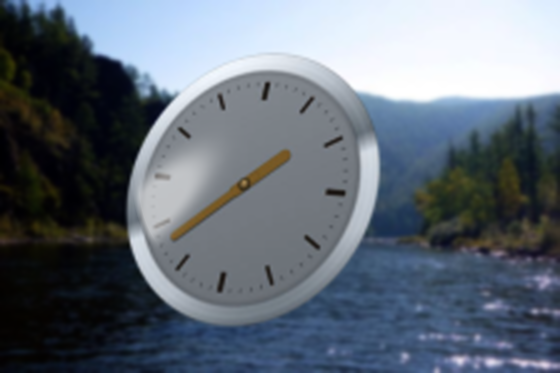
1:38
